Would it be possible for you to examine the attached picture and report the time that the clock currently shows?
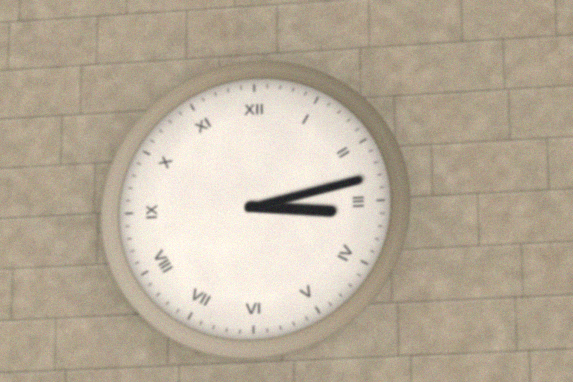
3:13
